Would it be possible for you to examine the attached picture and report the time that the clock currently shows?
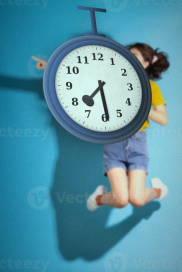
7:29
